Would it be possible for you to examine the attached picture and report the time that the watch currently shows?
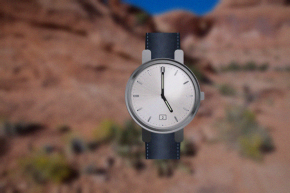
5:00
